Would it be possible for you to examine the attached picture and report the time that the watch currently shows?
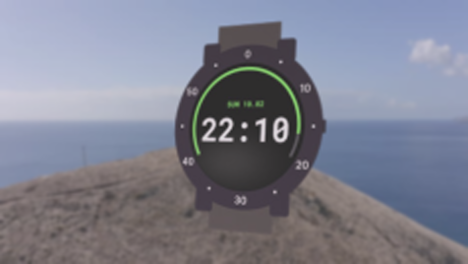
22:10
